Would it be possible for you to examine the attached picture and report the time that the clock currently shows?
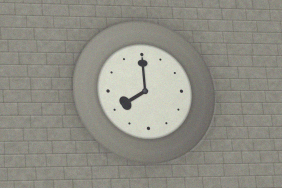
8:00
